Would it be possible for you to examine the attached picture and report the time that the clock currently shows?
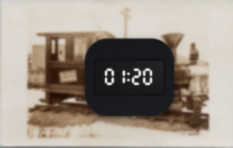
1:20
